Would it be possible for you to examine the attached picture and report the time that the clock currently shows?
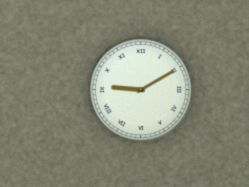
9:10
